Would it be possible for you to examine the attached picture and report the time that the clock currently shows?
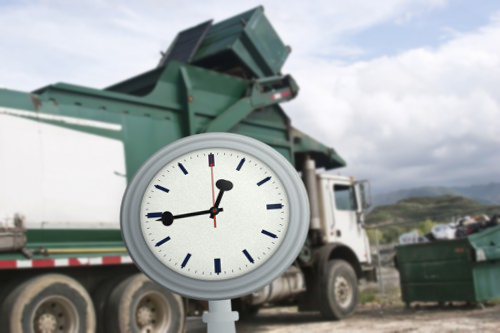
12:44:00
